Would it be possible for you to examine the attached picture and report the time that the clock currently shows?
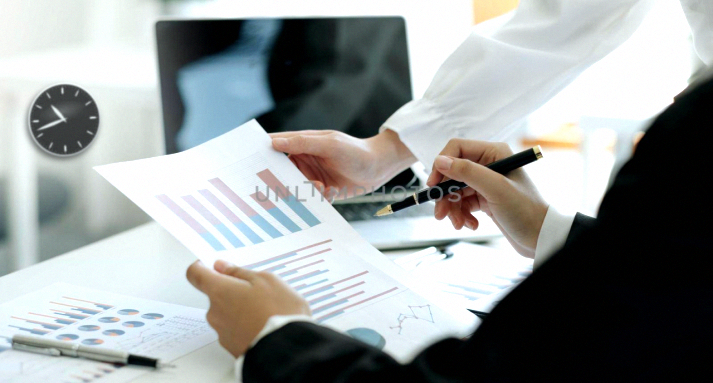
10:42
